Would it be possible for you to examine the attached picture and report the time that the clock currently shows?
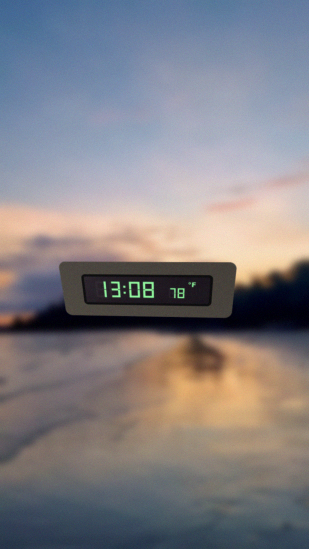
13:08
